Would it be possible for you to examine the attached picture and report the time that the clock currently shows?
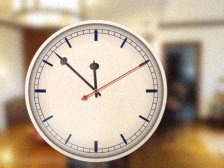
11:52:10
